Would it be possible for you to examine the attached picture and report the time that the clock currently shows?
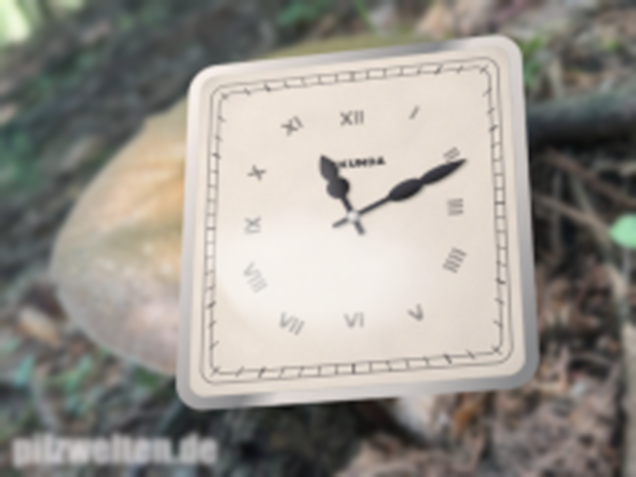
11:11
